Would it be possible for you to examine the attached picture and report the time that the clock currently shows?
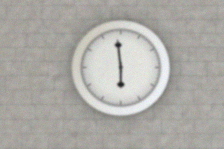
5:59
